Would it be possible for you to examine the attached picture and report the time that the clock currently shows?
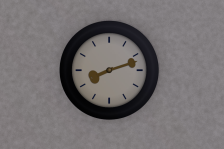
8:12
